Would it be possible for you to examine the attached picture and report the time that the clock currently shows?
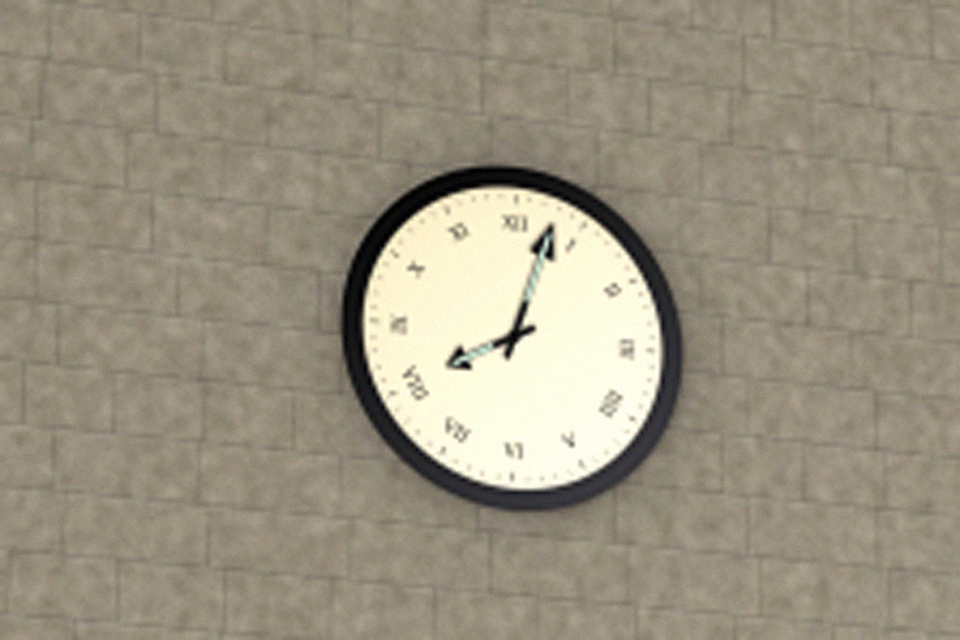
8:03
